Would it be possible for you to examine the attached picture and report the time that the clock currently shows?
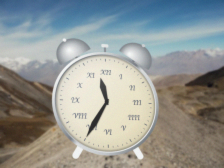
11:35
